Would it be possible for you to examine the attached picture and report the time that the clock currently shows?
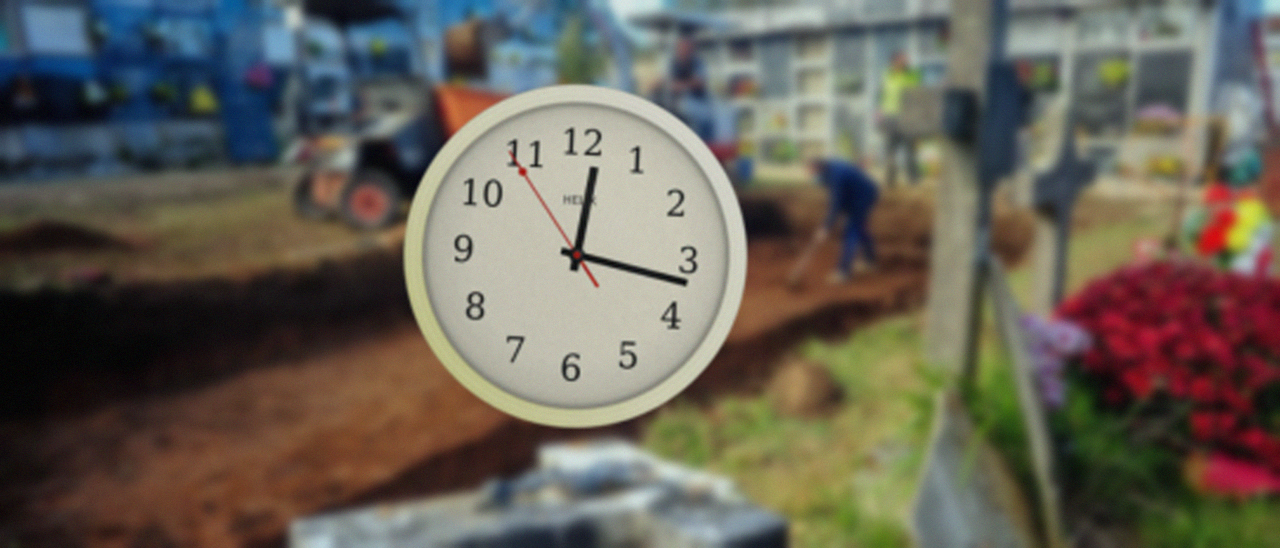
12:16:54
